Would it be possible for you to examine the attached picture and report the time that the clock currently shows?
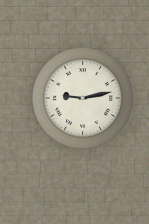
9:13
